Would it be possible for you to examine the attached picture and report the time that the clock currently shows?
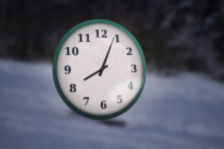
8:04
